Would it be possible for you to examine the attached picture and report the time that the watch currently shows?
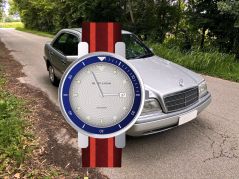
2:56
